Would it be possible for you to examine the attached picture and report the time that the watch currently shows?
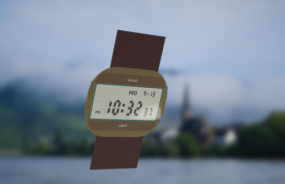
10:32:37
